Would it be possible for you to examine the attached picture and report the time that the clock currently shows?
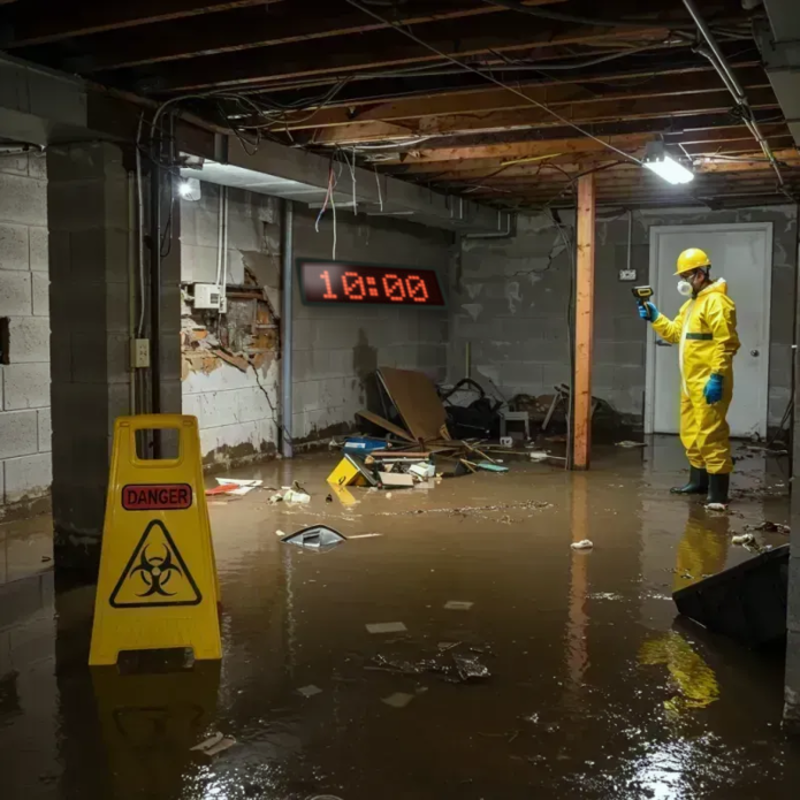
10:00
